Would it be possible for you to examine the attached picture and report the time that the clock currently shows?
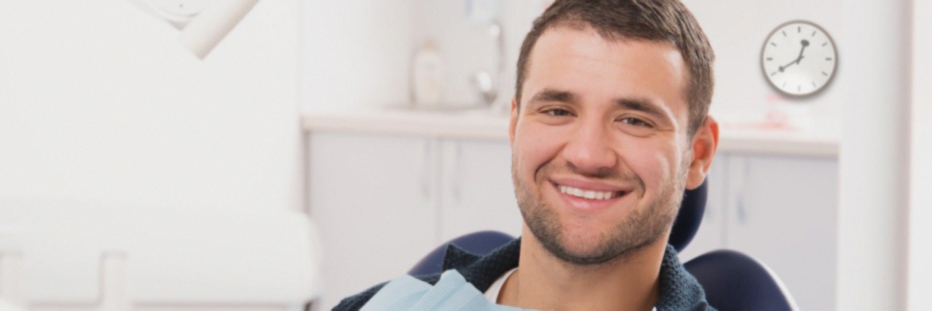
12:40
